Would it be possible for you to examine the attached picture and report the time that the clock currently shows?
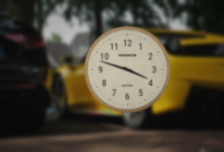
3:48
